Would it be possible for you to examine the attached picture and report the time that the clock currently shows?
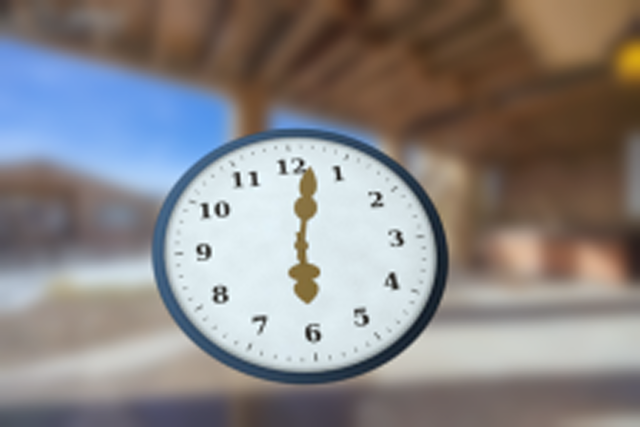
6:02
